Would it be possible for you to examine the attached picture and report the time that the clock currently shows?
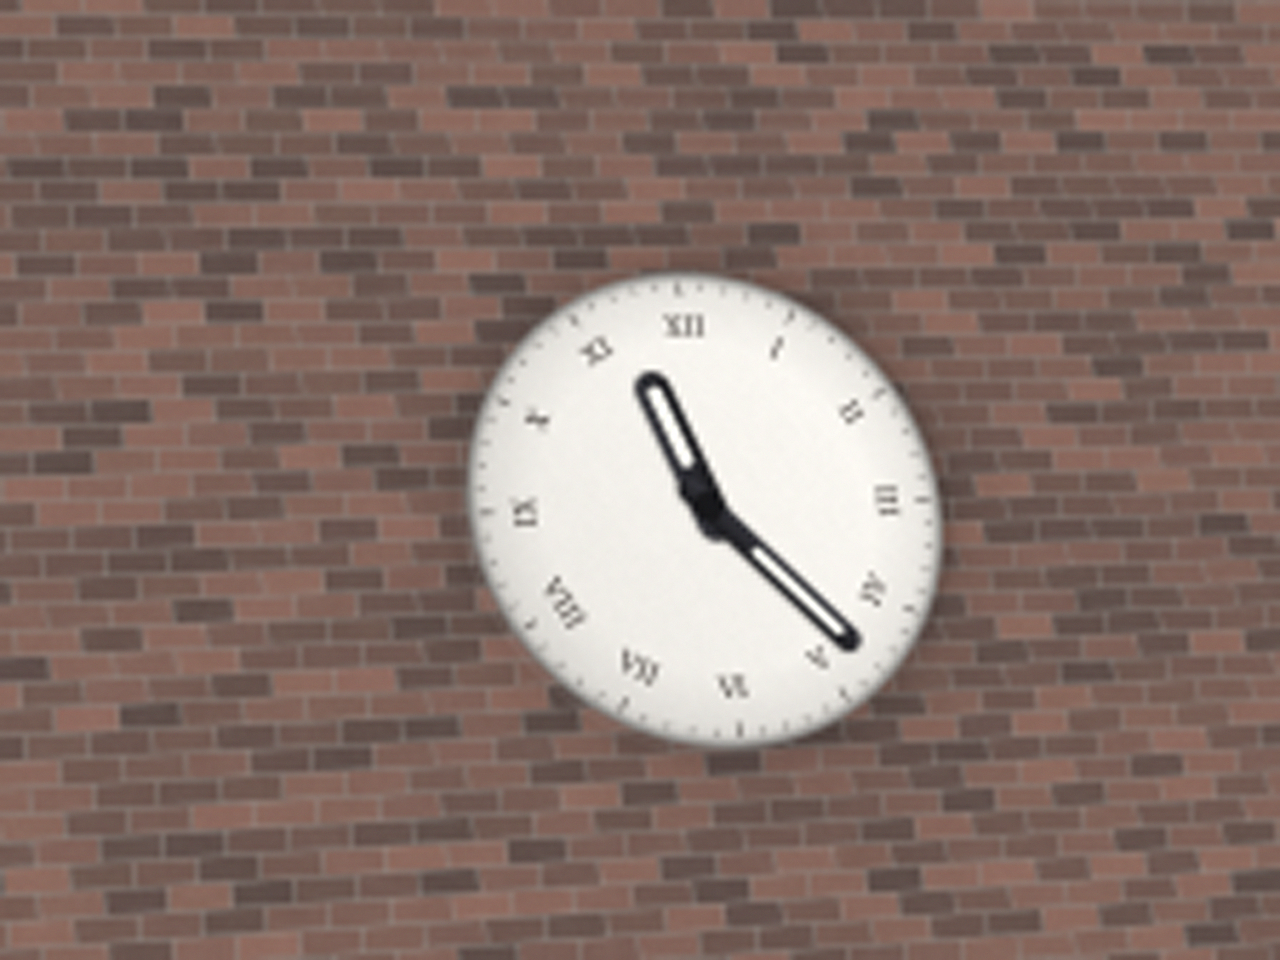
11:23
